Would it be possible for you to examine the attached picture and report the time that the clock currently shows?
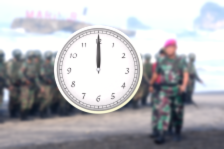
12:00
